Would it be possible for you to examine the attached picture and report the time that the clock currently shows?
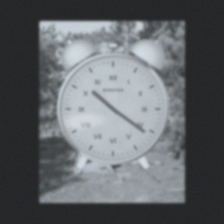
10:21
